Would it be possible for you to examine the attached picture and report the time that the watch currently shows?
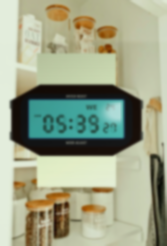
5:39
